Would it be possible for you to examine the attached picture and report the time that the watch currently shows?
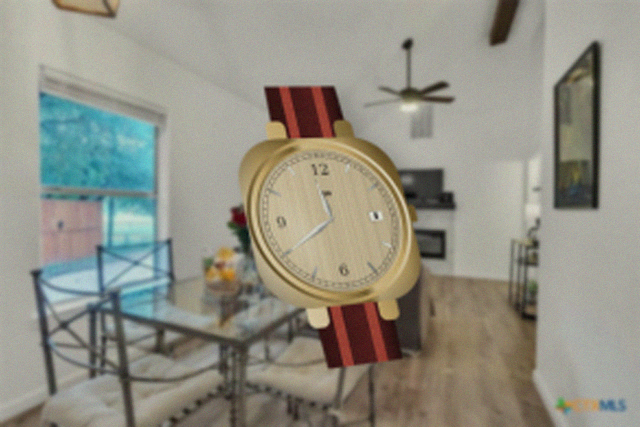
11:40
